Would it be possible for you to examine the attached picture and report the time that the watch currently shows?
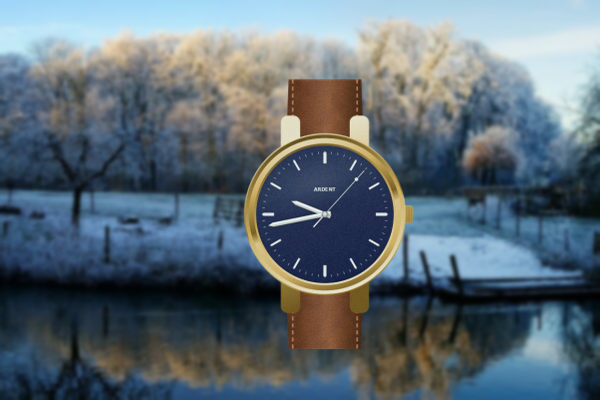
9:43:07
